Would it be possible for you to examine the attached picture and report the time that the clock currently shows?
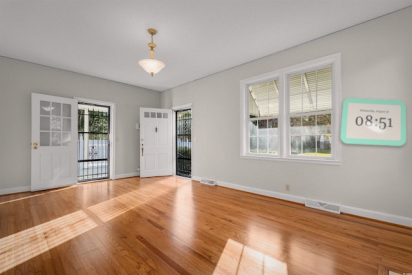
8:51
